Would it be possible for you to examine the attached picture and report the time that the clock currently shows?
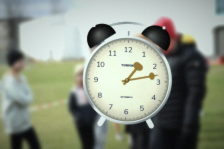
1:13
